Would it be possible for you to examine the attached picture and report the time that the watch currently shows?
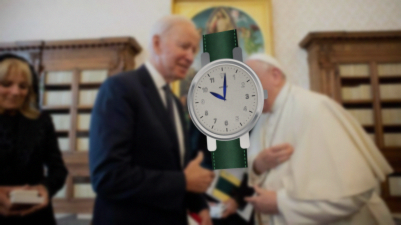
10:01
